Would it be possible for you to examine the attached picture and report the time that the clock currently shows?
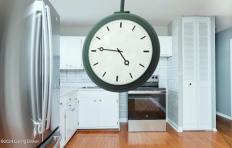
4:46
